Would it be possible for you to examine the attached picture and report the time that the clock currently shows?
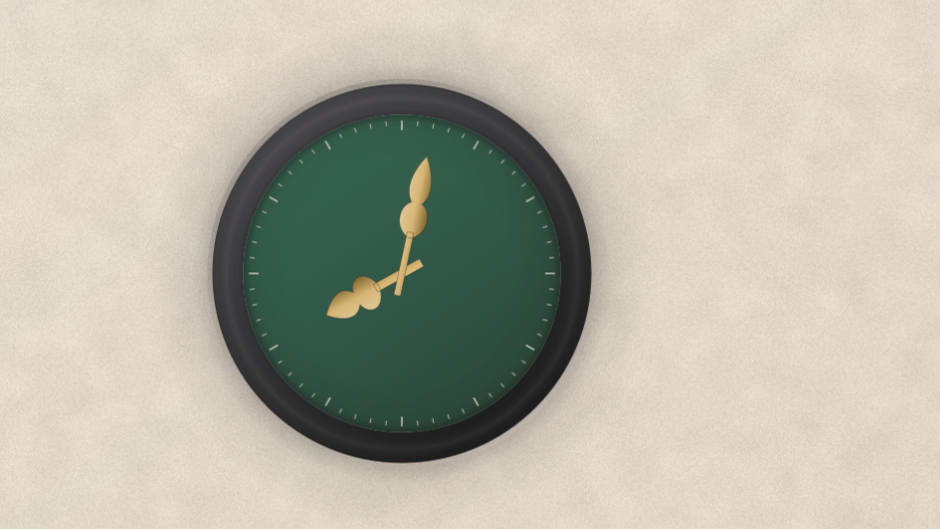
8:02
